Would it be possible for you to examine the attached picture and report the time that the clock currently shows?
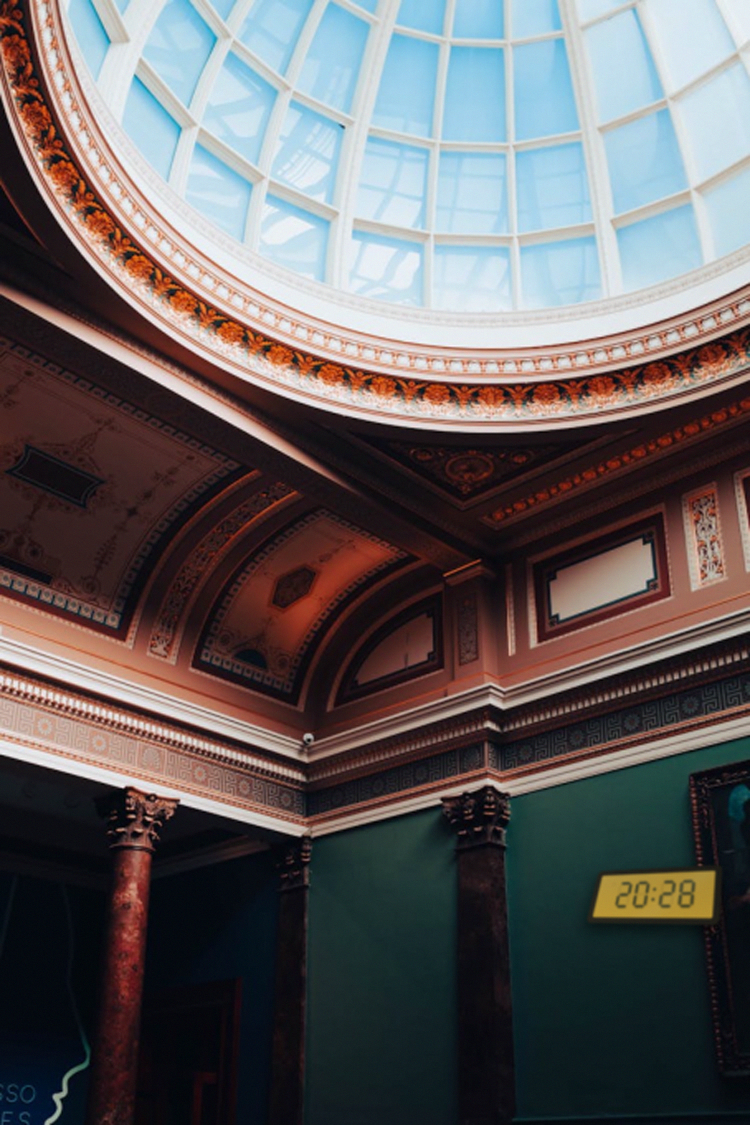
20:28
